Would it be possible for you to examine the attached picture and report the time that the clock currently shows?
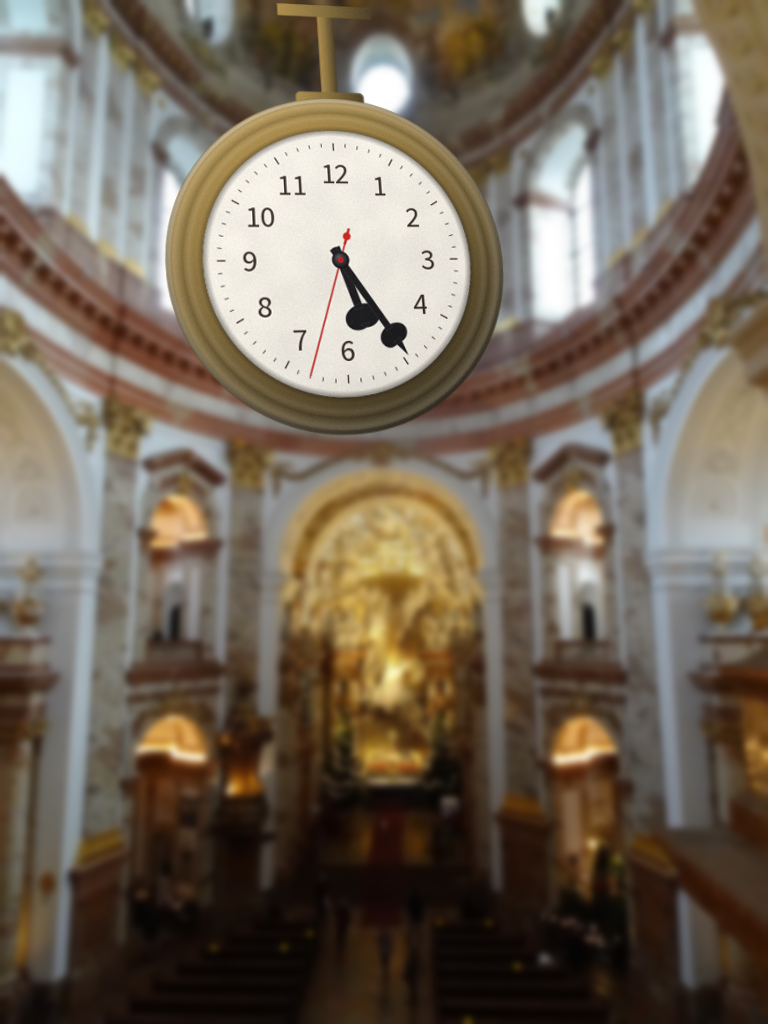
5:24:33
